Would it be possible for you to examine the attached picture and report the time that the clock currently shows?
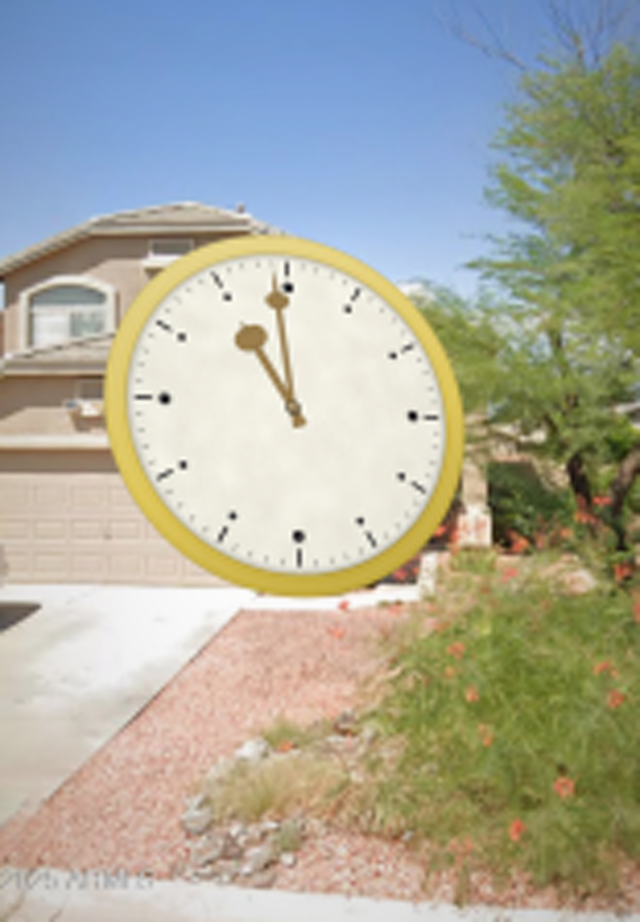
10:59
